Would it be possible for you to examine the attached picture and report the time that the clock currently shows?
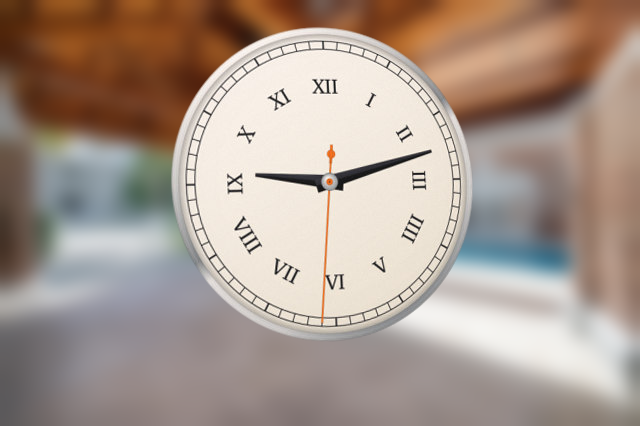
9:12:31
